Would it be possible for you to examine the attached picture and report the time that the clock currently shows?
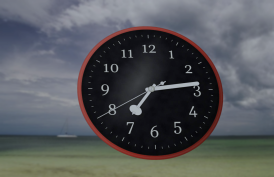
7:13:40
